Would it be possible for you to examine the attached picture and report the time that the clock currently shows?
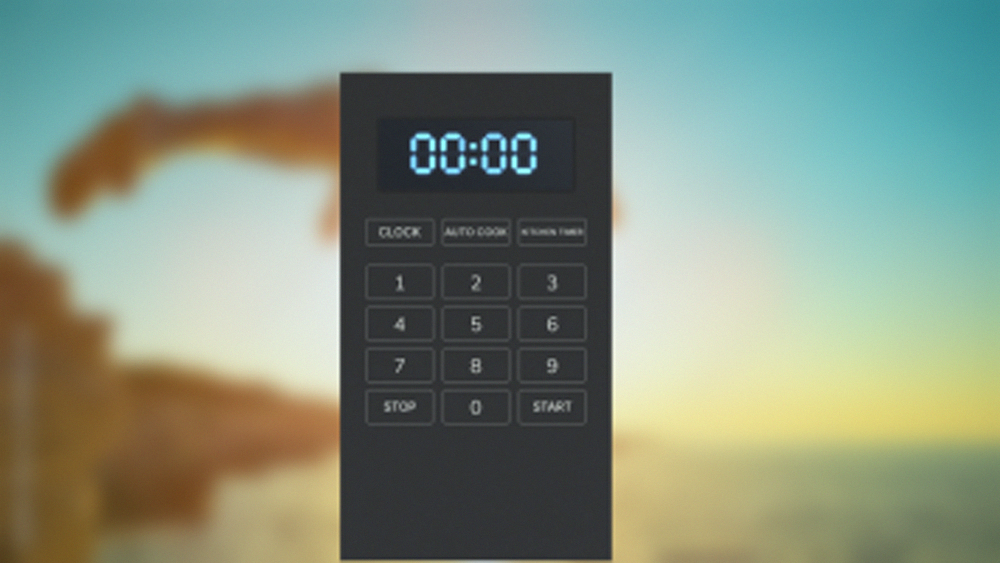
0:00
